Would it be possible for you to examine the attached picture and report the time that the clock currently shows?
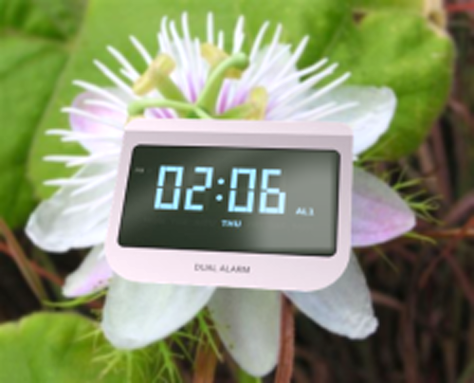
2:06
